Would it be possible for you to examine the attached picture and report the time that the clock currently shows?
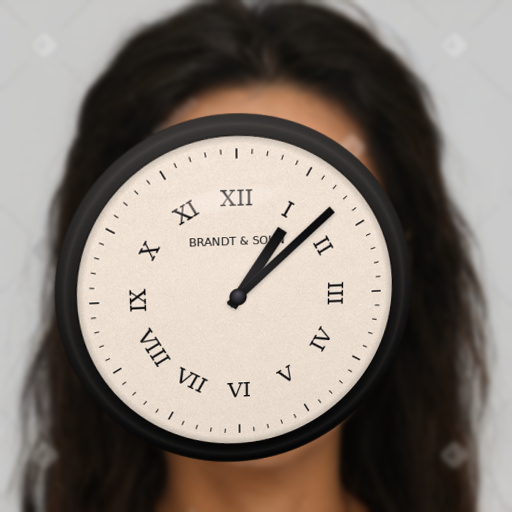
1:08
